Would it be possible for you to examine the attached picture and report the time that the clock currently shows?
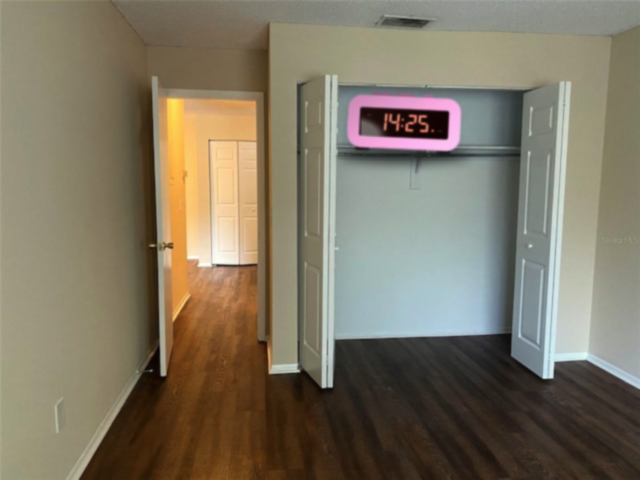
14:25
